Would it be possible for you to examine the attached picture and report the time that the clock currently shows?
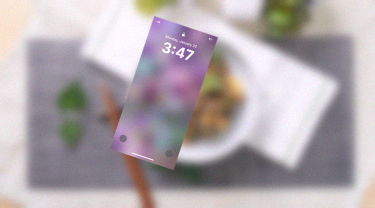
3:47
